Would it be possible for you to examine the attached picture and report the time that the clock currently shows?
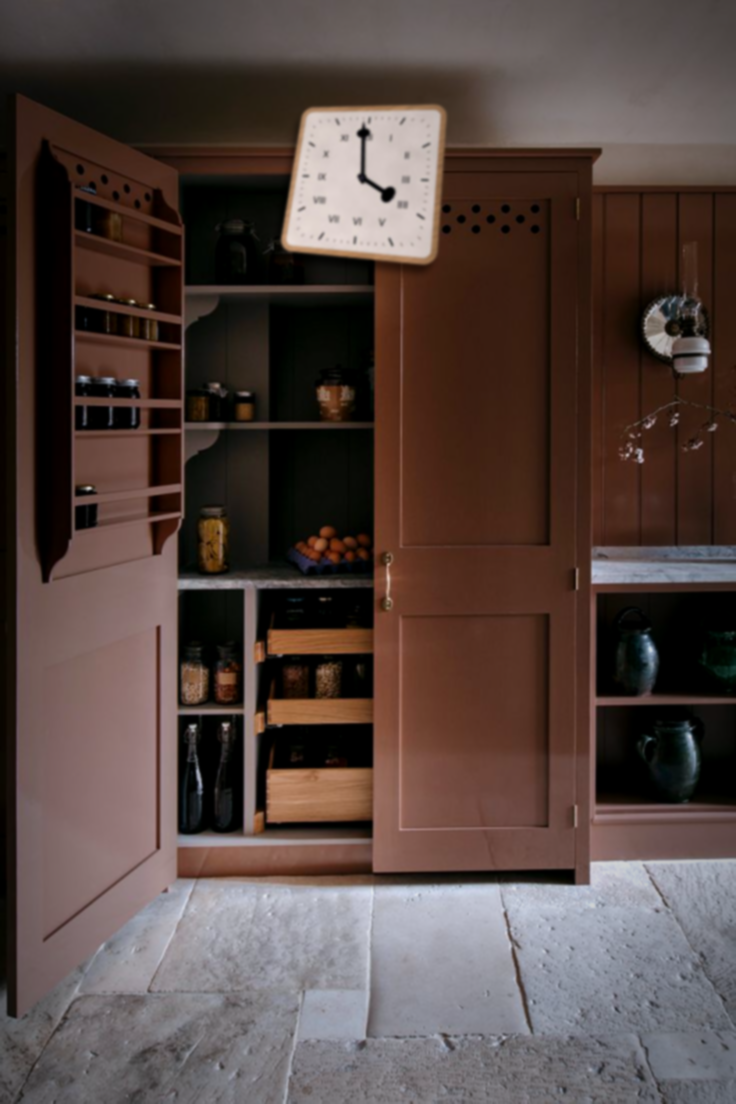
3:59
